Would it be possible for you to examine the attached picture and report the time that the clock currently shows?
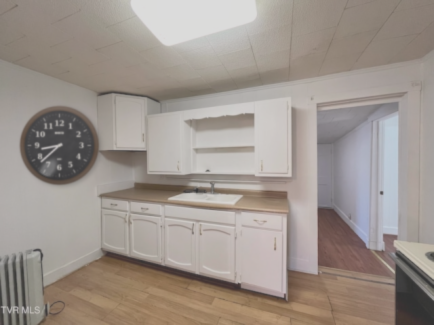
8:38
